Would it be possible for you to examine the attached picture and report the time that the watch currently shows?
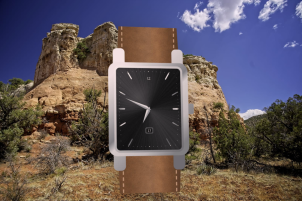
6:49
